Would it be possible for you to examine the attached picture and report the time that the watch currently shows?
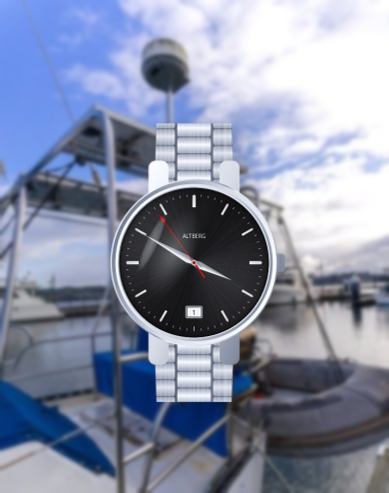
3:49:54
